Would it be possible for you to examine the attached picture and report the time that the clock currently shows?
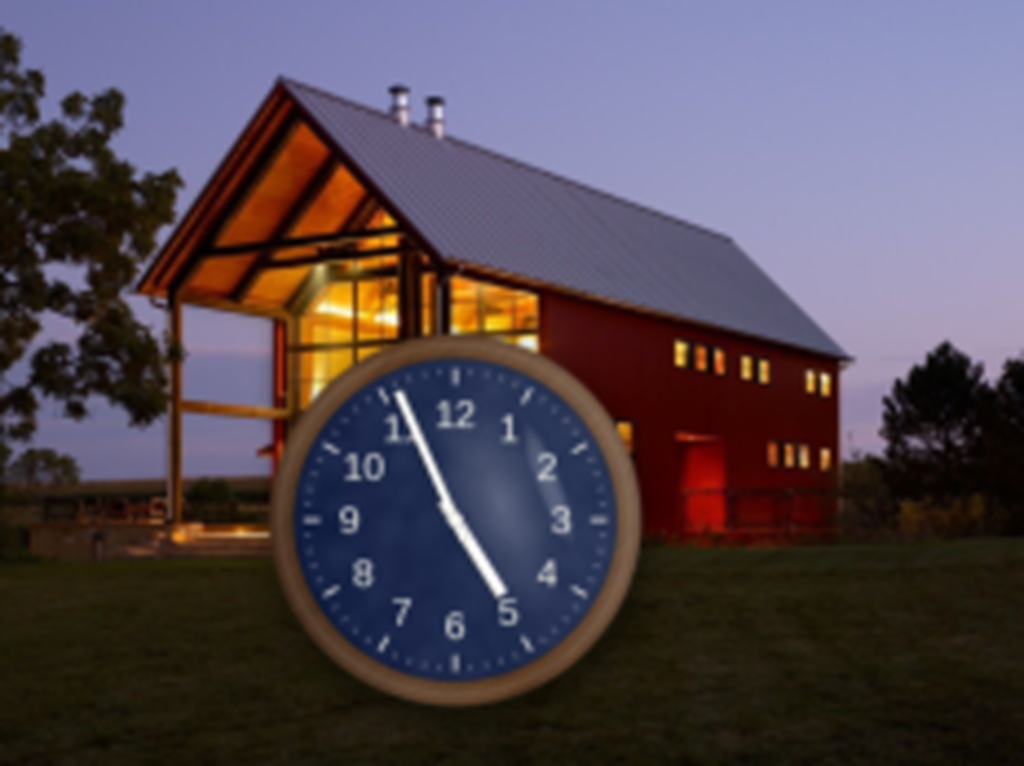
4:56
